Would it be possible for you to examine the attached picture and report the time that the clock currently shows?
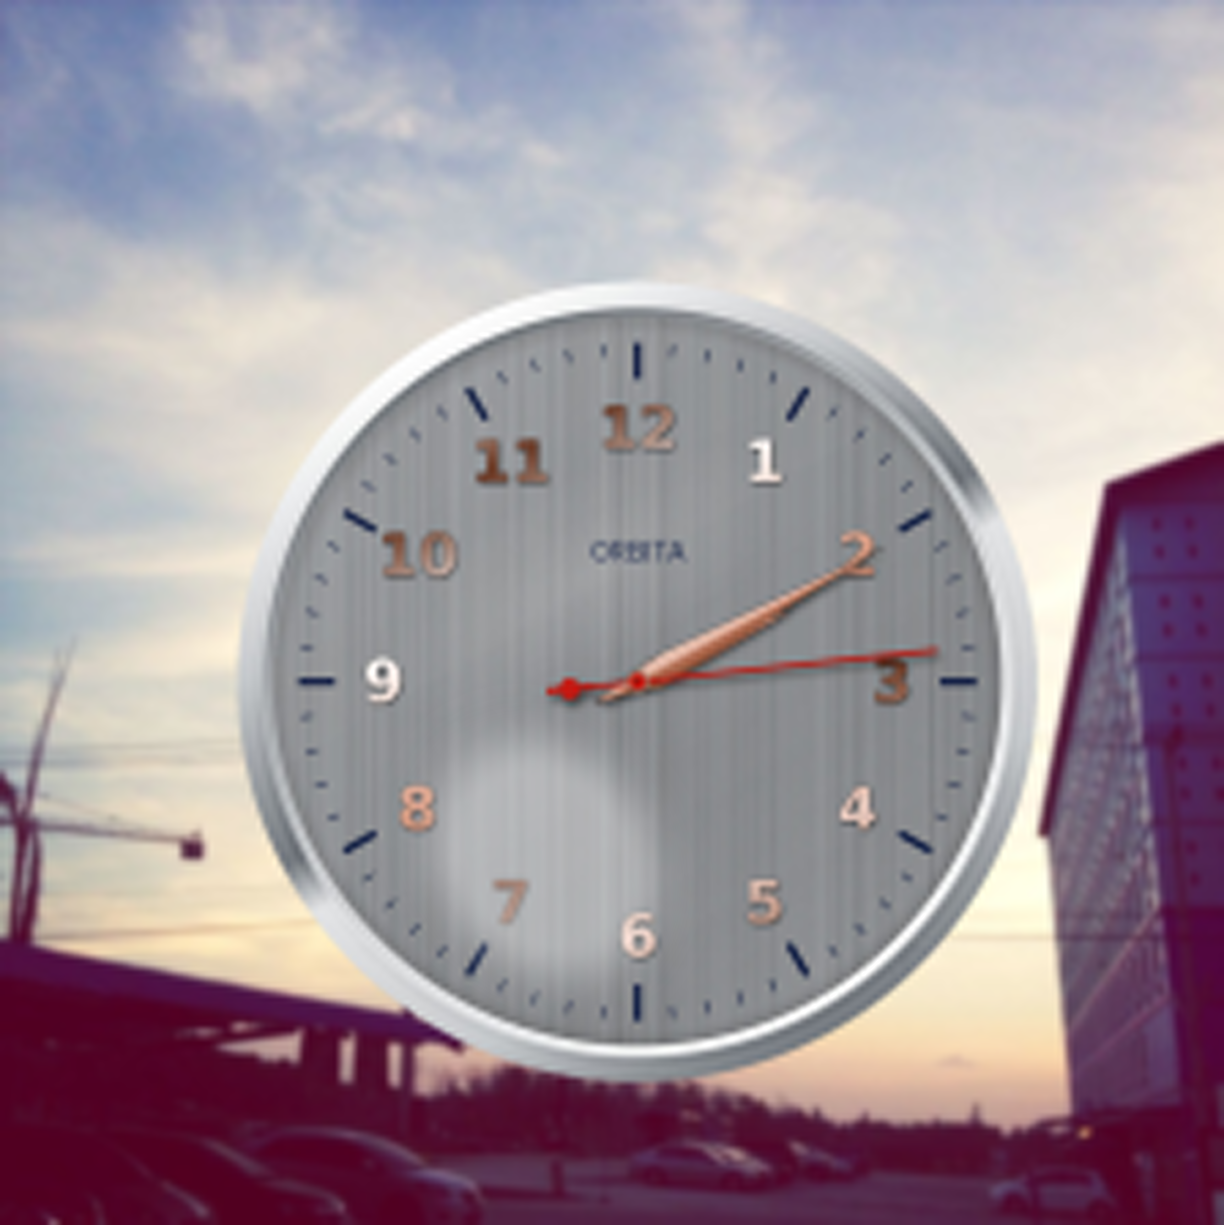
2:10:14
